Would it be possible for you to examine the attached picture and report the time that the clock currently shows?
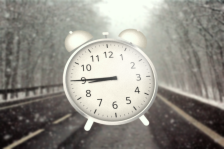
8:45
